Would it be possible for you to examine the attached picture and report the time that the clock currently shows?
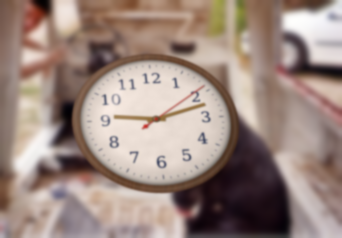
9:12:09
